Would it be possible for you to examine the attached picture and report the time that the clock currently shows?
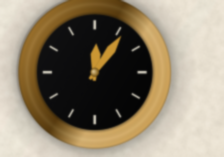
12:06
